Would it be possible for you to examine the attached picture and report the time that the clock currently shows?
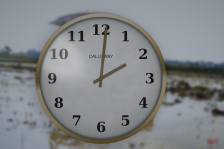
2:01
